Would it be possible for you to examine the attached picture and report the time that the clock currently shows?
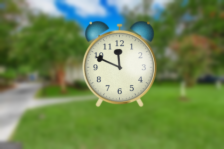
11:49
